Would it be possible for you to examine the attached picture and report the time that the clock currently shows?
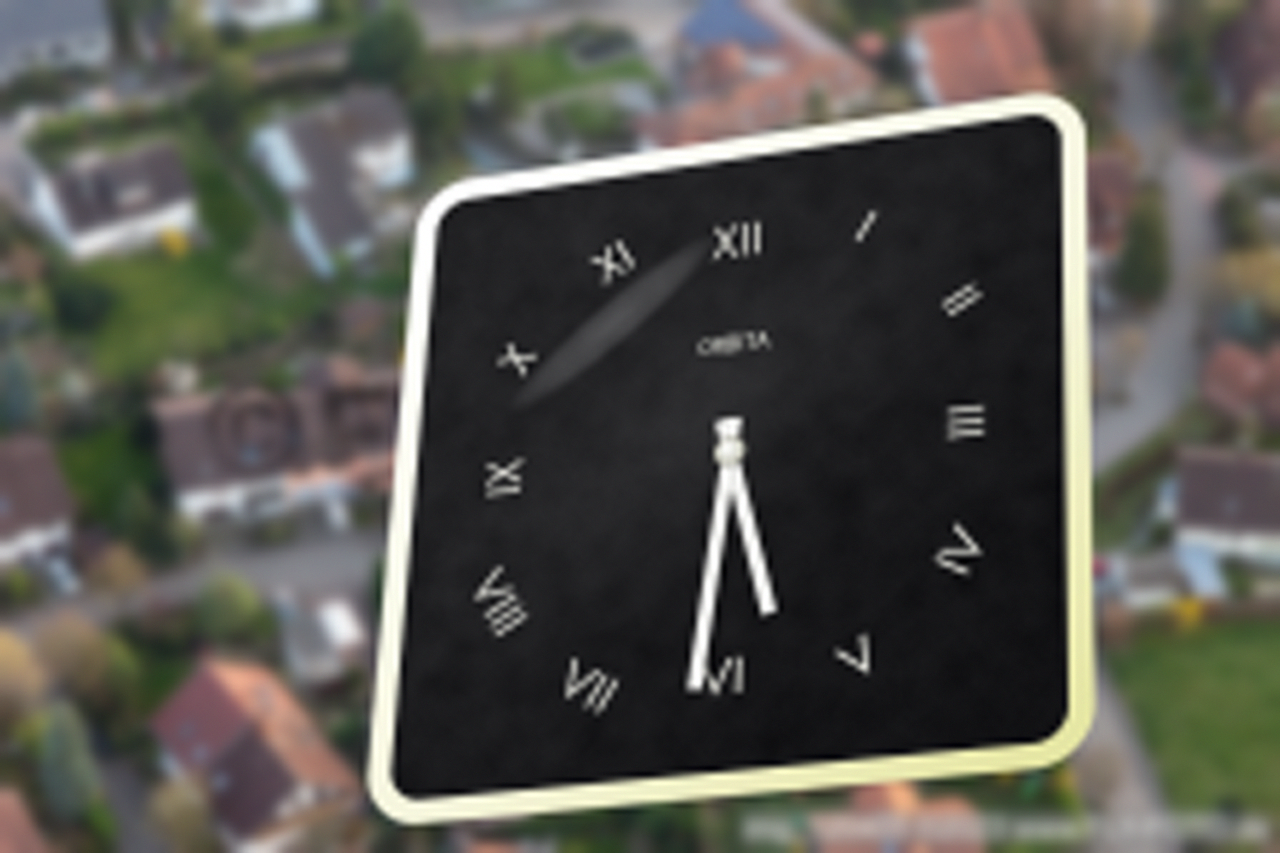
5:31
